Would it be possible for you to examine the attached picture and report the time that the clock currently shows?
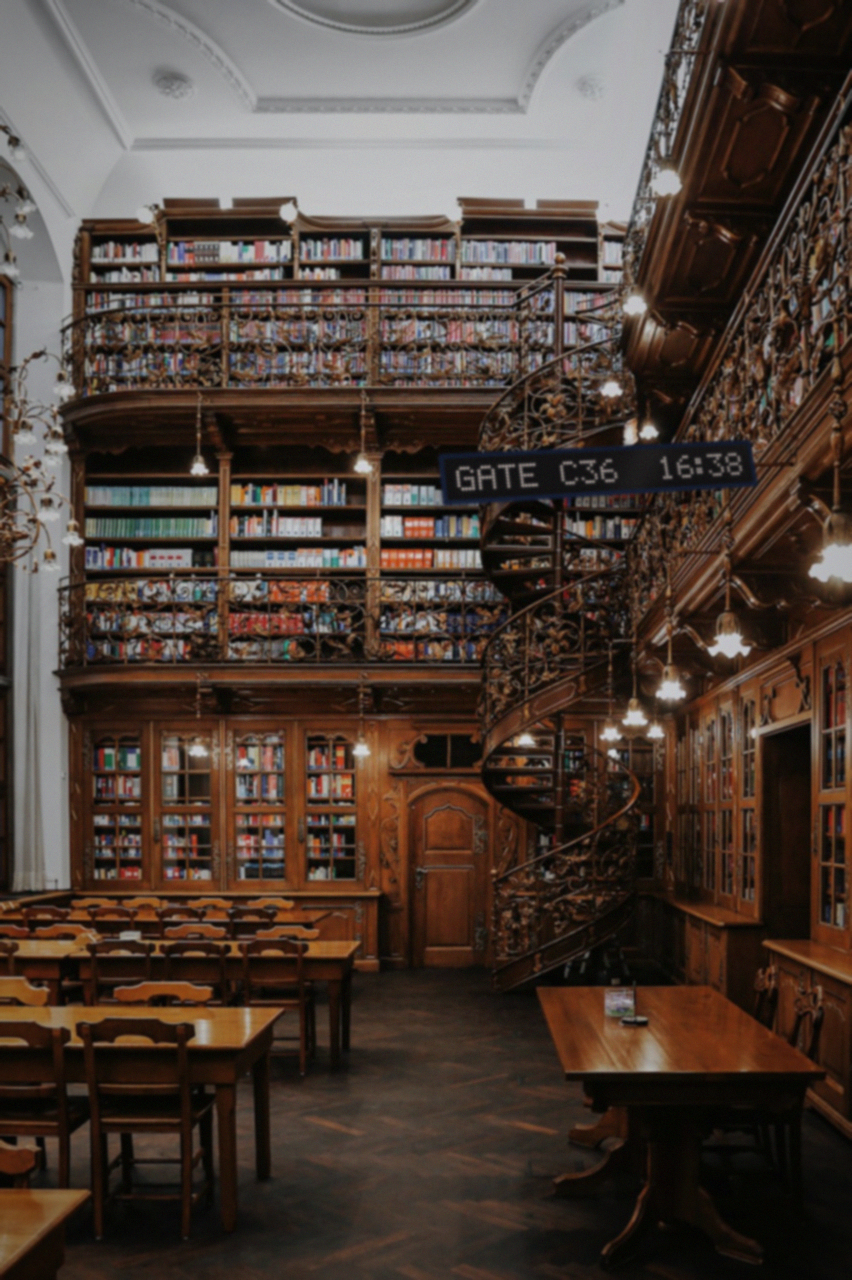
16:38
